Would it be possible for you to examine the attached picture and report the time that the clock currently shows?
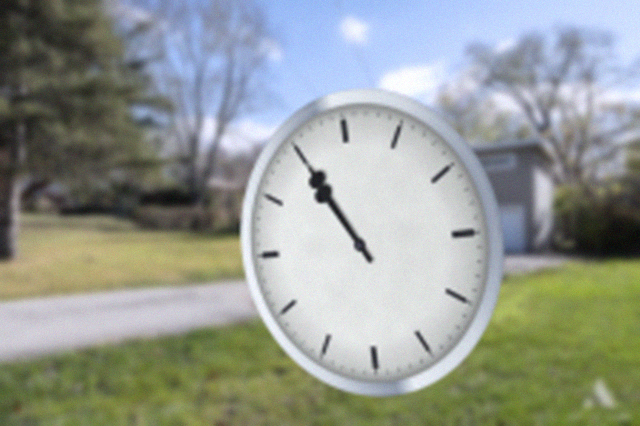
10:55
